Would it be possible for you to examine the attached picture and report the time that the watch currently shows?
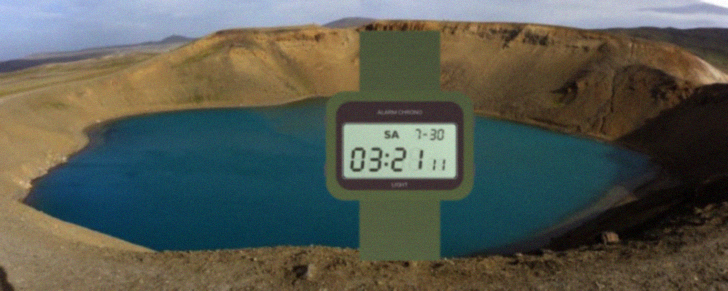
3:21:11
